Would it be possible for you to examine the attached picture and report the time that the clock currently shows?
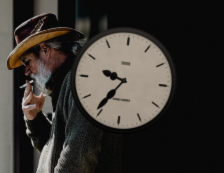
9:36
